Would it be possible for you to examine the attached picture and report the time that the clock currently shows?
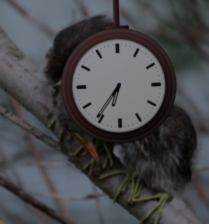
6:36
